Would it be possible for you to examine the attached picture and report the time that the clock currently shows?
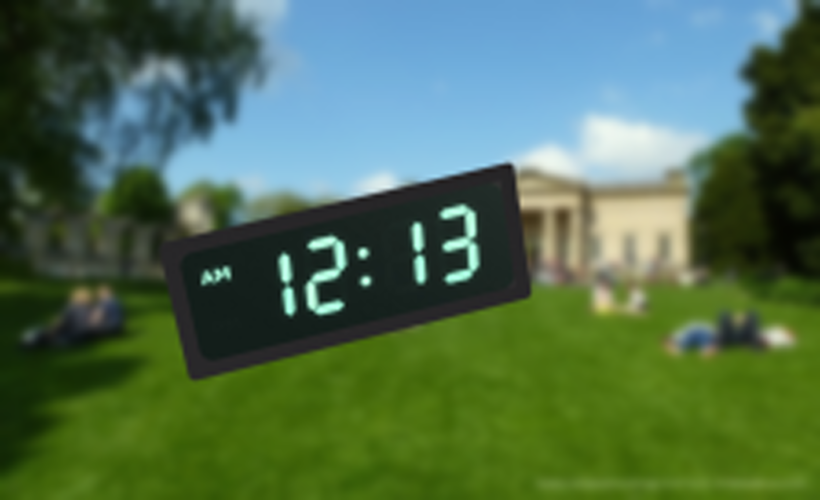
12:13
